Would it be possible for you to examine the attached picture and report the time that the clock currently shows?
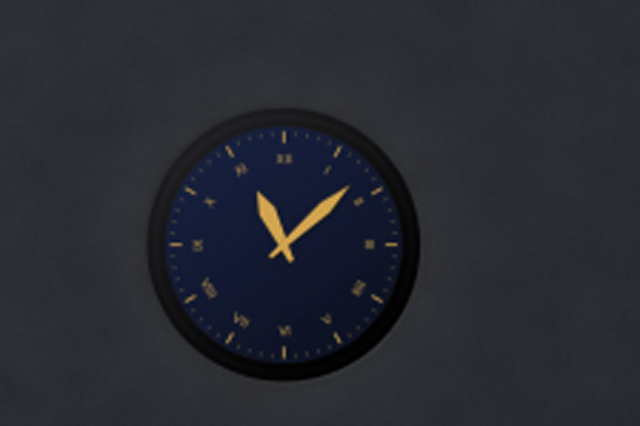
11:08
